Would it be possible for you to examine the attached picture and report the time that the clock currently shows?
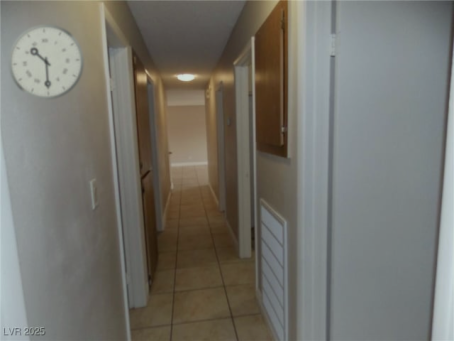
10:30
